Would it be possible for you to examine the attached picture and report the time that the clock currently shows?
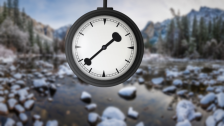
1:38
